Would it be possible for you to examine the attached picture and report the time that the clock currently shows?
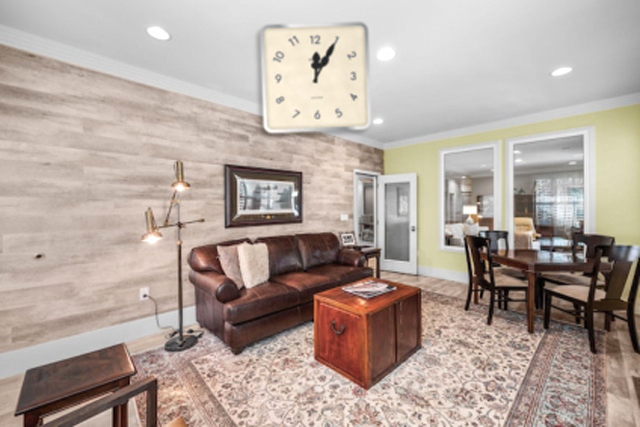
12:05
